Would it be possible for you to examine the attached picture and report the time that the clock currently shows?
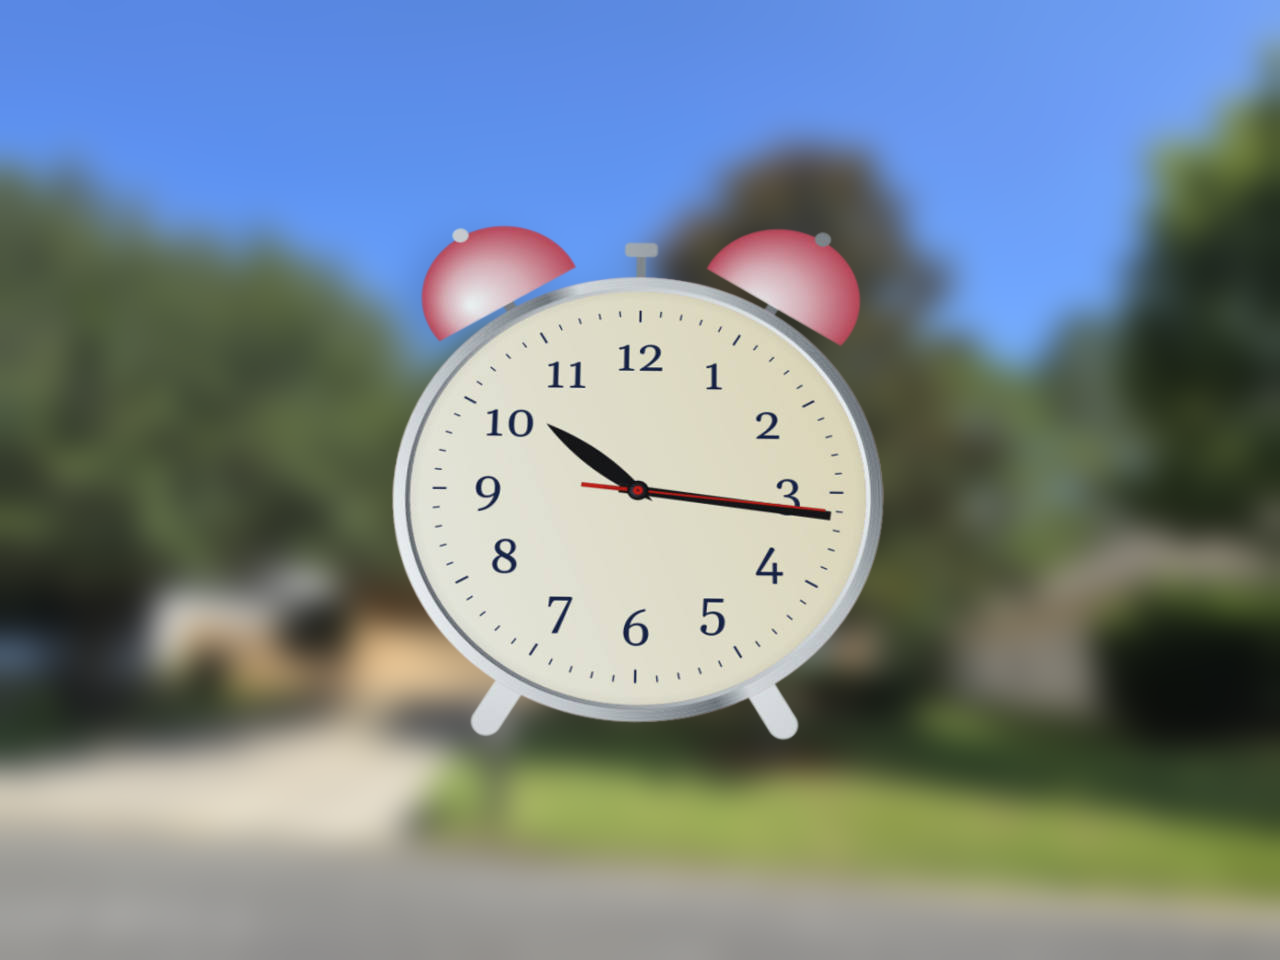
10:16:16
